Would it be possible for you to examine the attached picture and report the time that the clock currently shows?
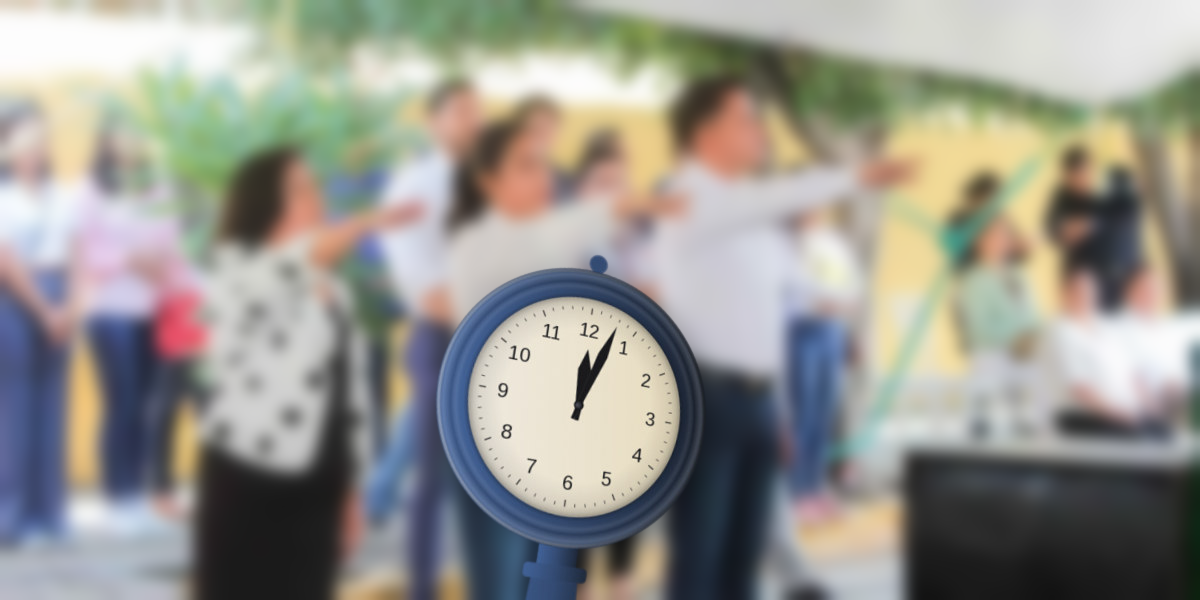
12:03
